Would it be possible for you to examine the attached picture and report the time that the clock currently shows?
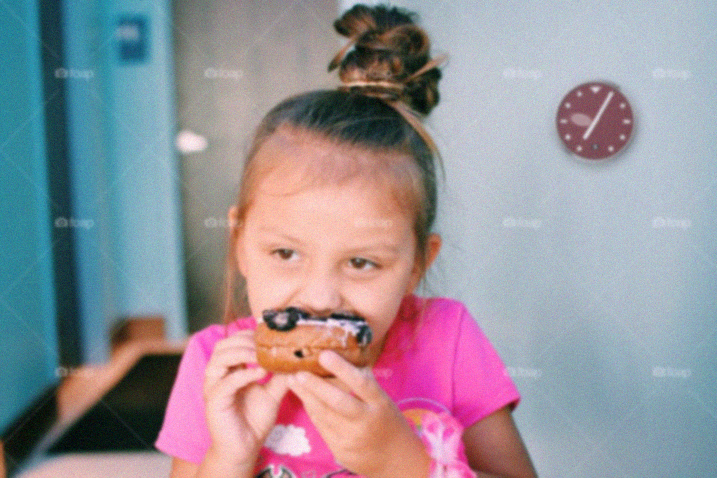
7:05
